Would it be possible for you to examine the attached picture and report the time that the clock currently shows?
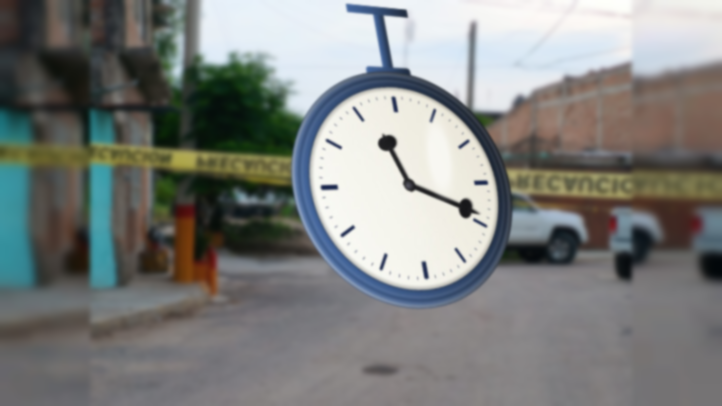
11:19
